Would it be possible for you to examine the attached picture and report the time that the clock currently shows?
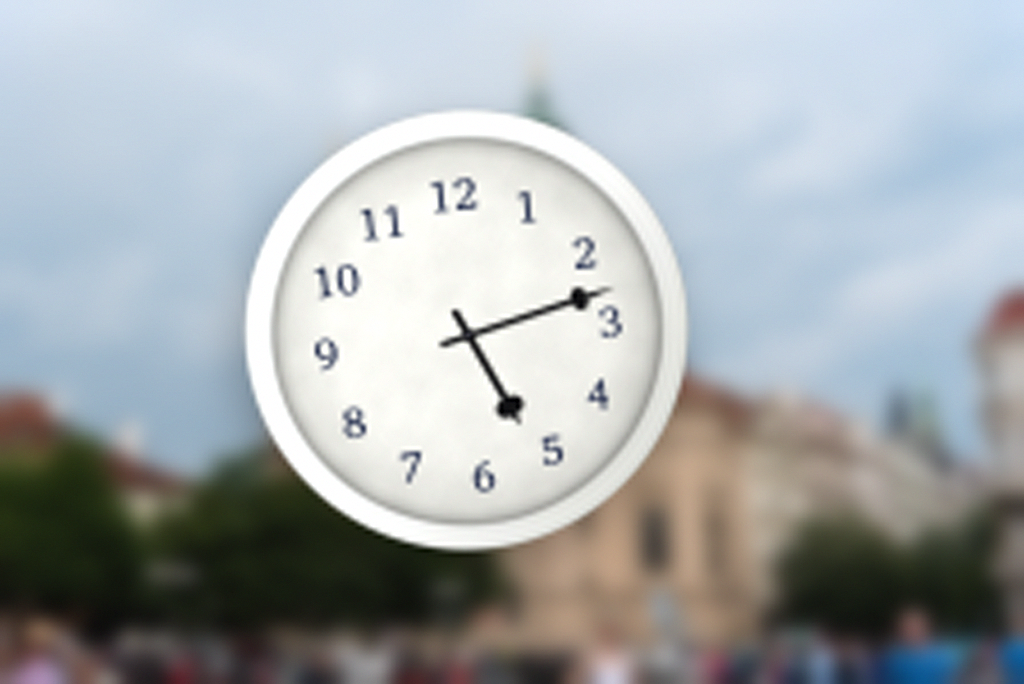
5:13
